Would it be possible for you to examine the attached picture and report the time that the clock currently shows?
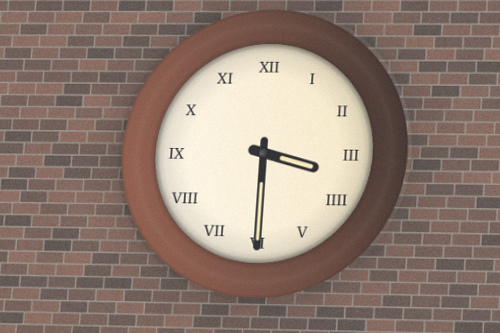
3:30
